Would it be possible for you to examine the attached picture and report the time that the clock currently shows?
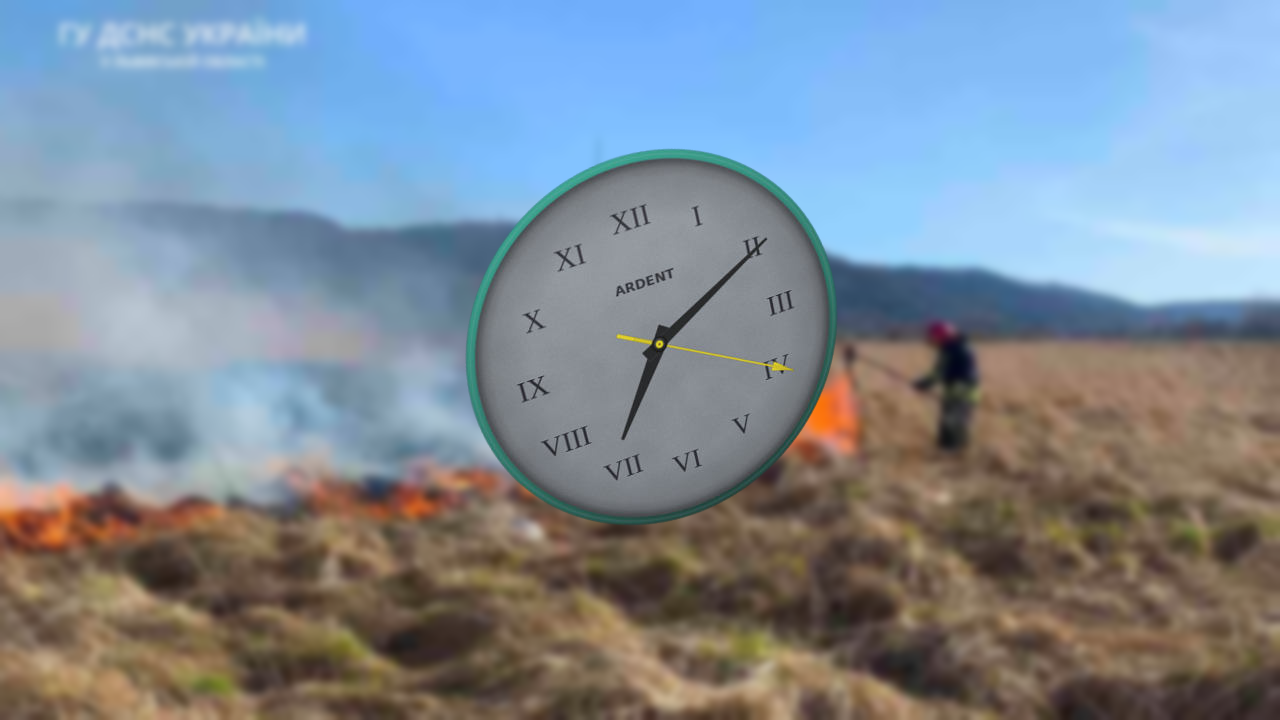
7:10:20
